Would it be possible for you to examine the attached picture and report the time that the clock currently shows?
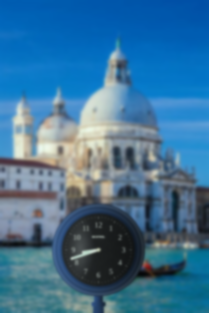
8:42
